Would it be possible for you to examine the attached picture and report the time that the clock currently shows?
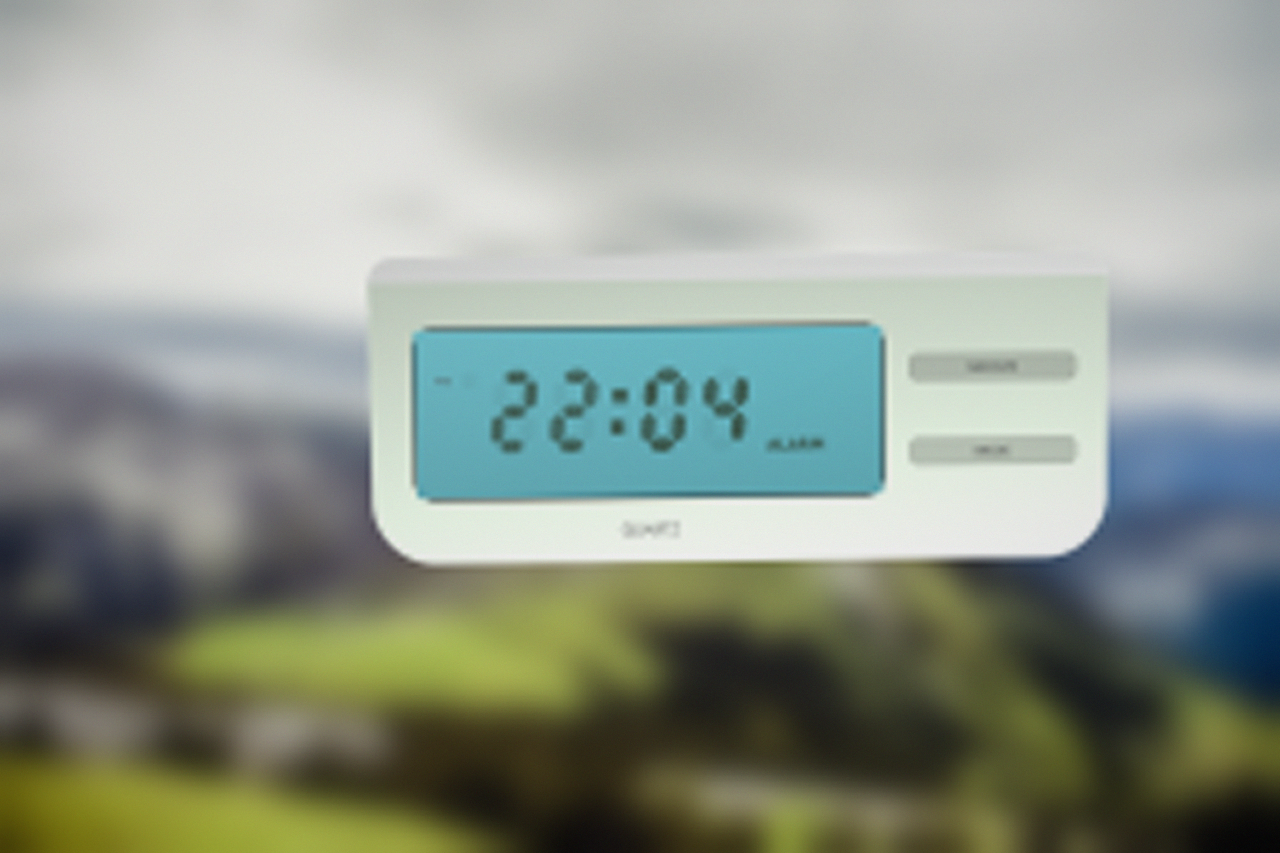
22:04
